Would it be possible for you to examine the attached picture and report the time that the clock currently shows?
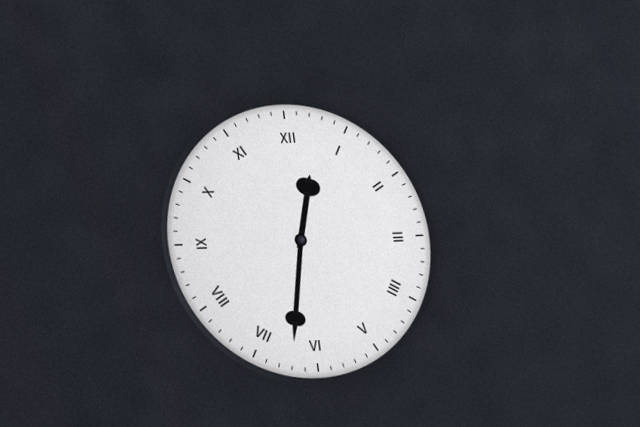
12:32
